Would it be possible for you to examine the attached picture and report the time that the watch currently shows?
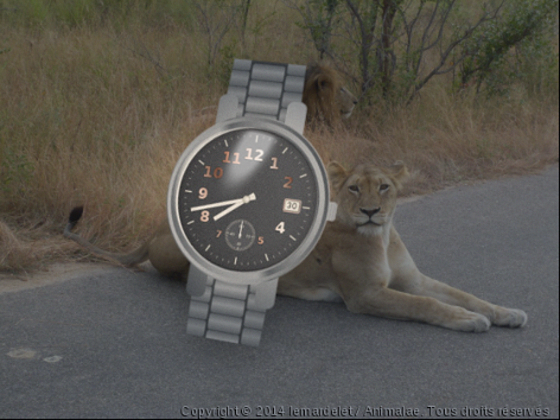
7:42
